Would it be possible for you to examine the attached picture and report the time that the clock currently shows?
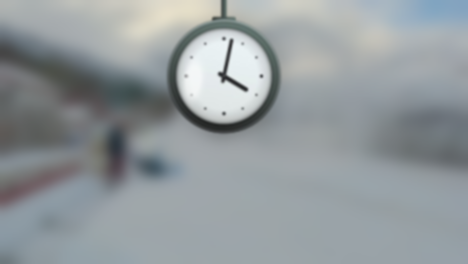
4:02
